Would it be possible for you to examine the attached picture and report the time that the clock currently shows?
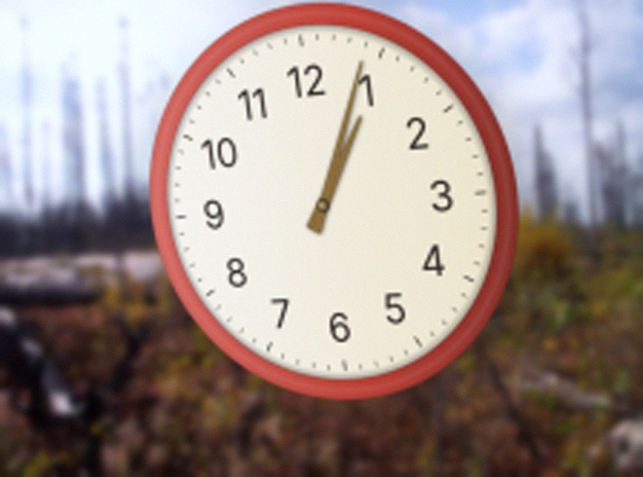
1:04
